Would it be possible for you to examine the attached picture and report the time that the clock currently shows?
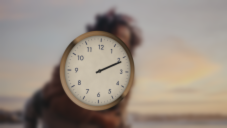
2:11
